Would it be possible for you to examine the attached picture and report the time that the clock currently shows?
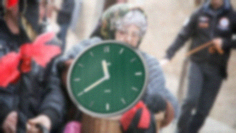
11:40
